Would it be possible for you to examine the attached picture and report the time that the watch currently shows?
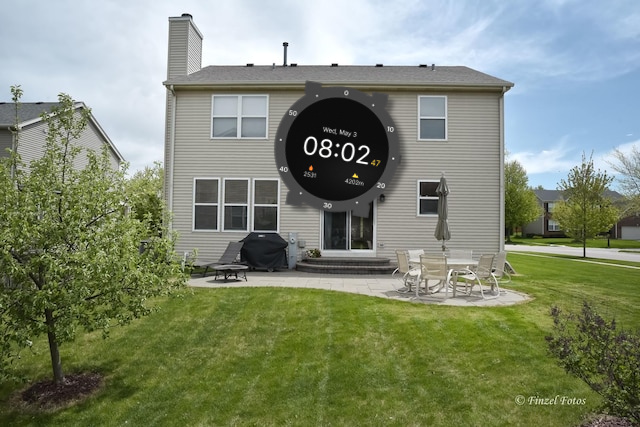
8:02:47
